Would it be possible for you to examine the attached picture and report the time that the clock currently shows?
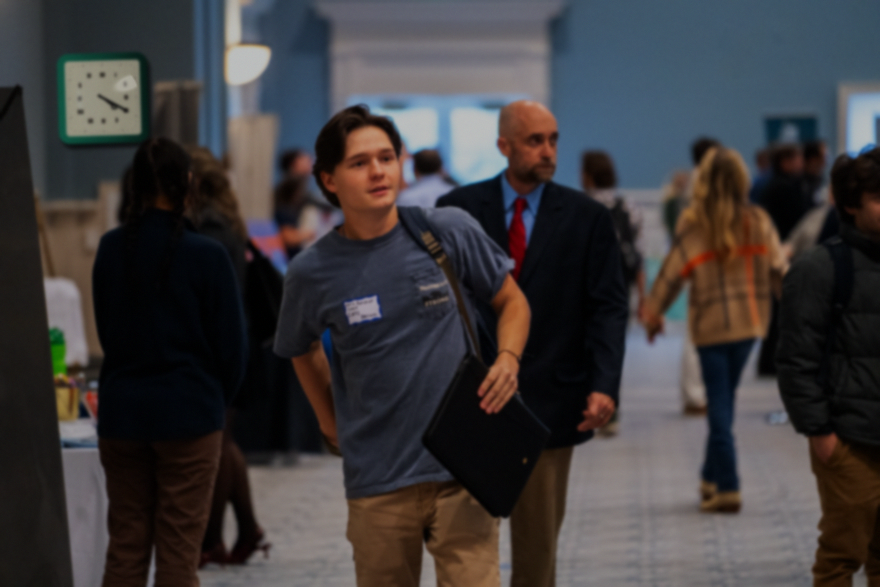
4:20
